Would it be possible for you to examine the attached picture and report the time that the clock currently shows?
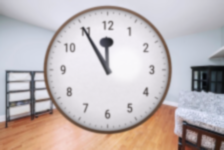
11:55
